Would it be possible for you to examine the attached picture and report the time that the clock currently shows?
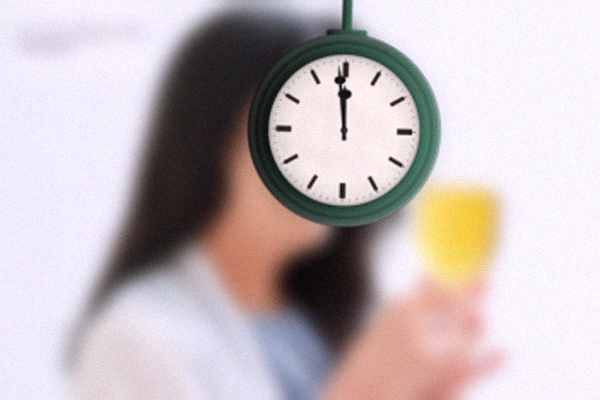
11:59
